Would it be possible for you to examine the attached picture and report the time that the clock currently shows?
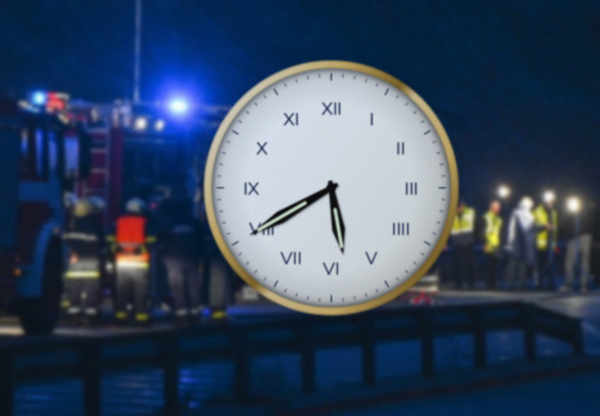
5:40
